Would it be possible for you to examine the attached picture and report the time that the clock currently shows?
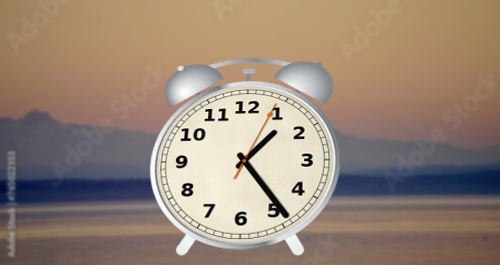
1:24:04
